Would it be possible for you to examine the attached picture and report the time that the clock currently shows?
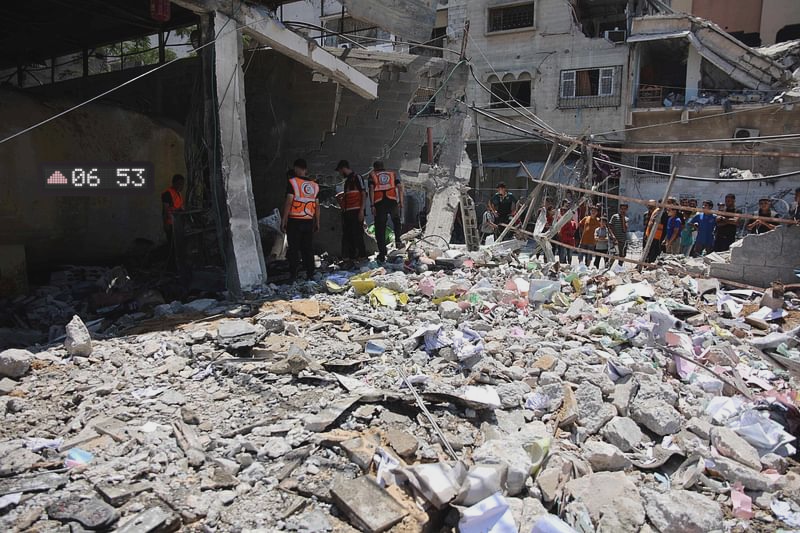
6:53
